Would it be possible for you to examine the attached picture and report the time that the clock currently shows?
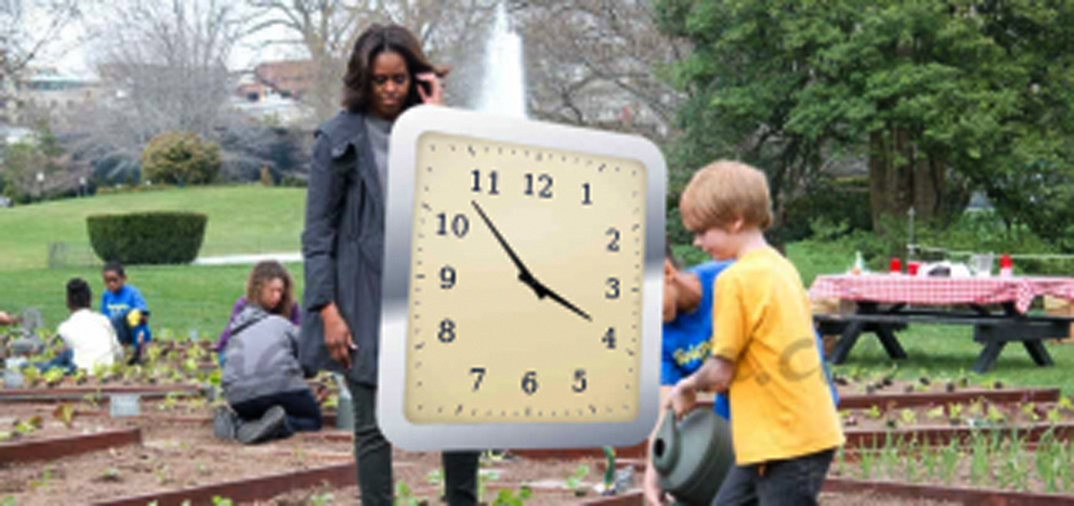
3:53
